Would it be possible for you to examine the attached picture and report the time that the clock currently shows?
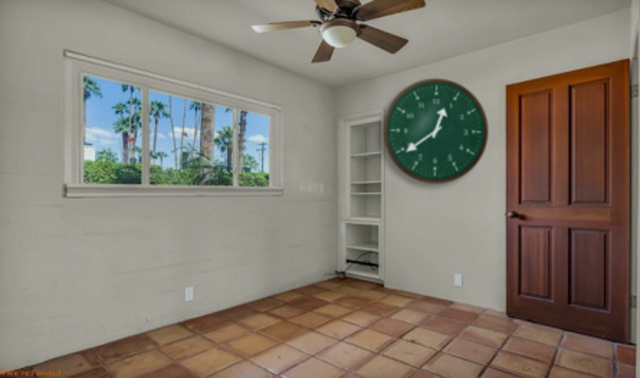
12:39
